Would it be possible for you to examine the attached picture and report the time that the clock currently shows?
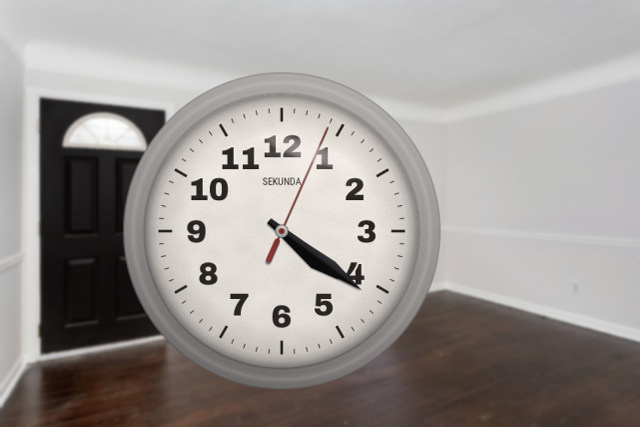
4:21:04
